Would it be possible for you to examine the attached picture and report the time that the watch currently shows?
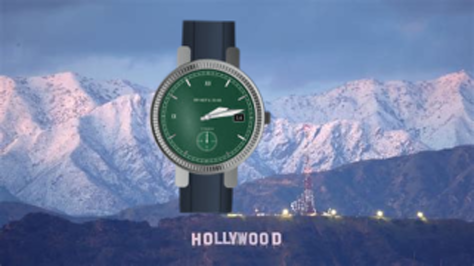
2:13
